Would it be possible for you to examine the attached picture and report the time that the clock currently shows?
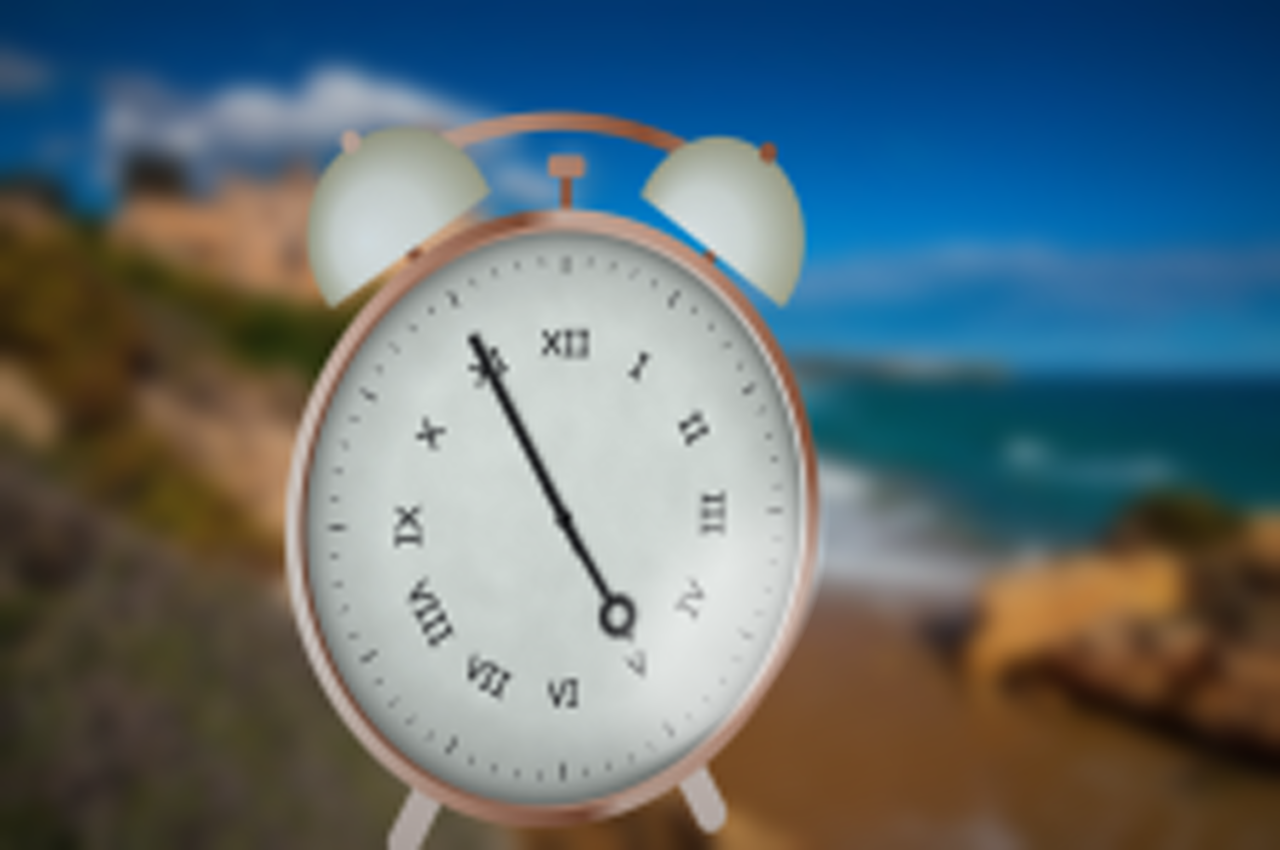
4:55
